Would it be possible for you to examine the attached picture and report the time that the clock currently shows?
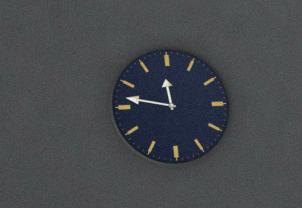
11:47
